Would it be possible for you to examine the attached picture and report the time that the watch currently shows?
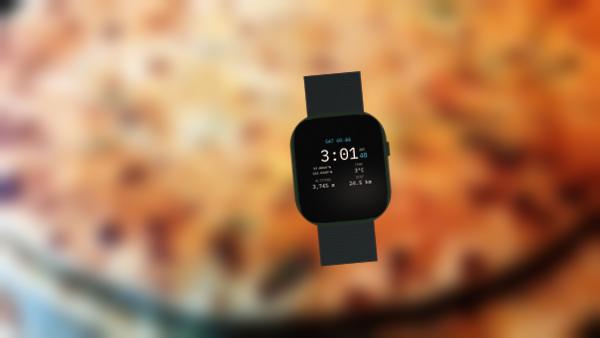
3:01
